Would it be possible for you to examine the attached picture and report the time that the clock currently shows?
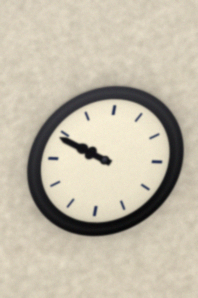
9:49
